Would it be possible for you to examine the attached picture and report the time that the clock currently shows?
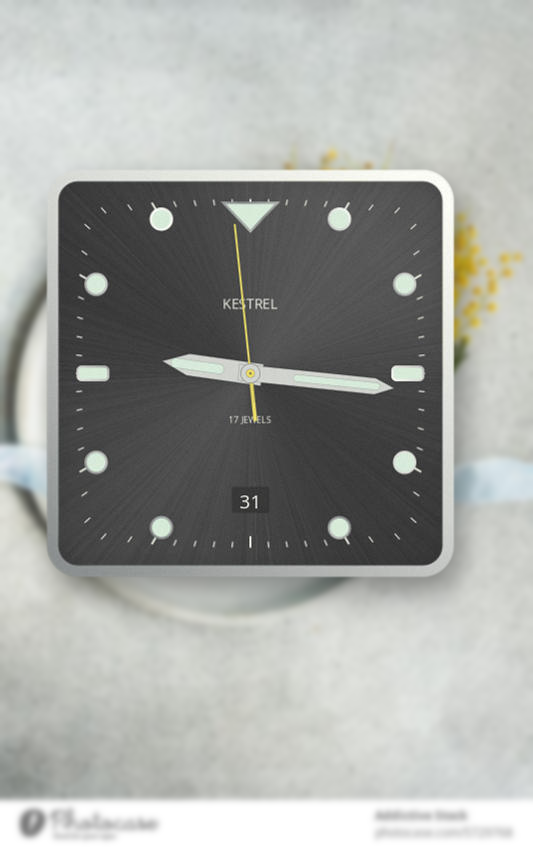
9:15:59
